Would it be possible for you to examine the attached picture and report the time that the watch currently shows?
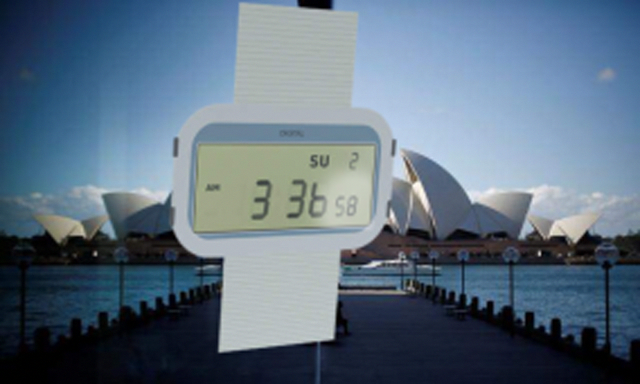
3:36:58
